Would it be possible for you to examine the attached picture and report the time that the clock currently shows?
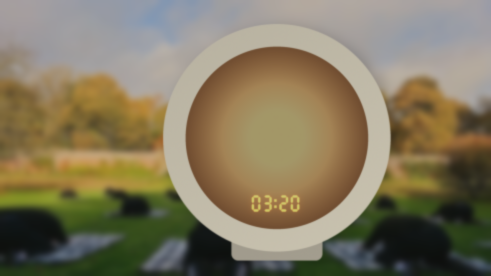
3:20
